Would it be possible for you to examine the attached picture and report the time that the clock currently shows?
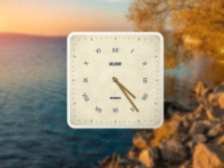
4:24
